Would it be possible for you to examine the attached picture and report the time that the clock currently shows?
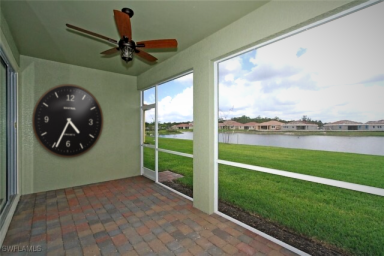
4:34
